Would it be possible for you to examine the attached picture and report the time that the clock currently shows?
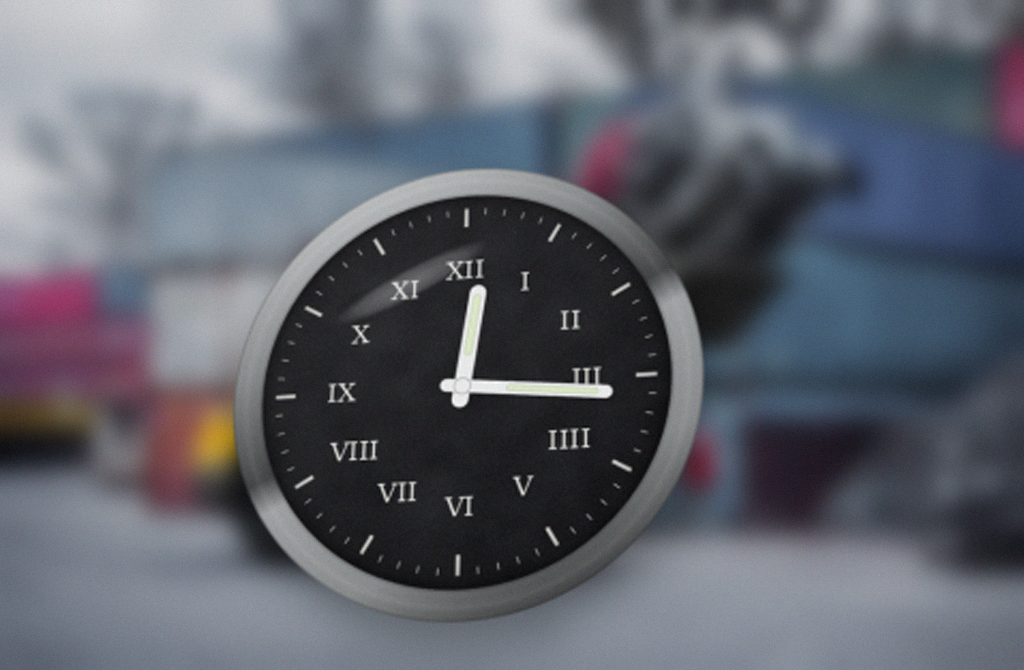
12:16
